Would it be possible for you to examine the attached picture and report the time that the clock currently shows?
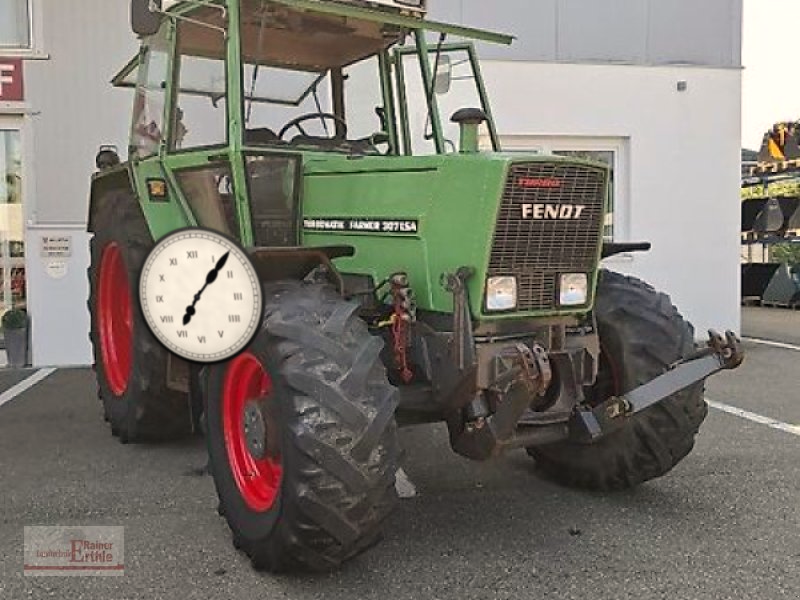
7:07
